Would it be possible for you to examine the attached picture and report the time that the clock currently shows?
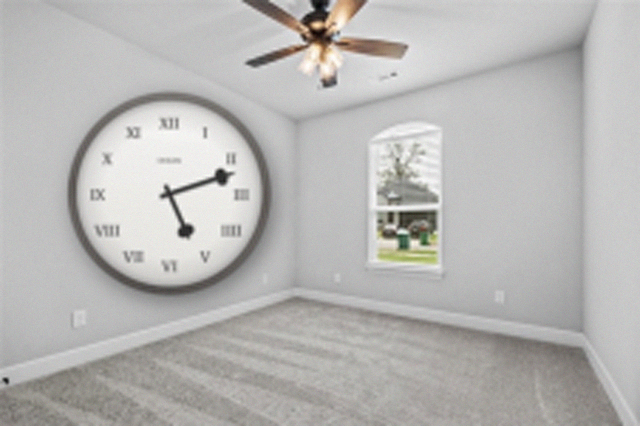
5:12
